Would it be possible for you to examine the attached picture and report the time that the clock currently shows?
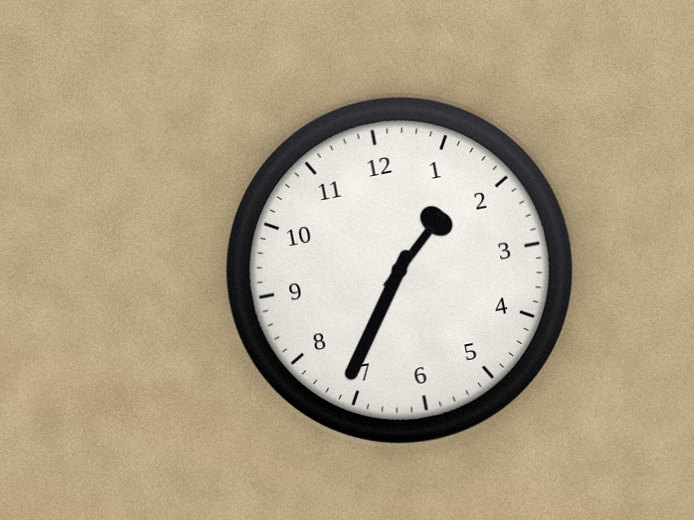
1:36
